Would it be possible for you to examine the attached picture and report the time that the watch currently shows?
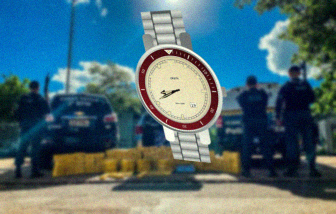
8:41
